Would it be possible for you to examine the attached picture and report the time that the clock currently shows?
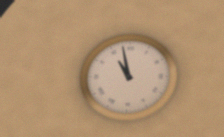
10:58
